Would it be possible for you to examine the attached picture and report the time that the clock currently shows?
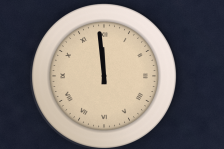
11:59
